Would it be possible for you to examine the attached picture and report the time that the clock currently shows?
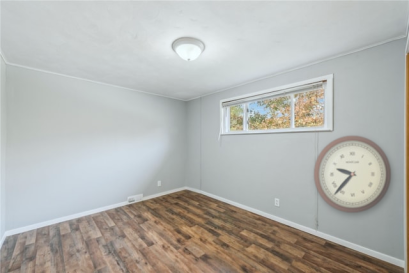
9:37
